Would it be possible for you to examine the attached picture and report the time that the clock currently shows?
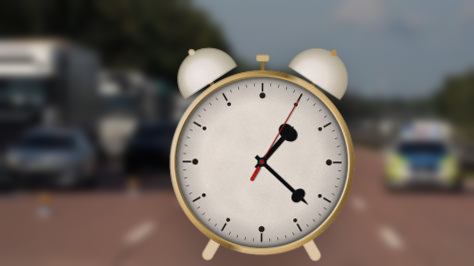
1:22:05
